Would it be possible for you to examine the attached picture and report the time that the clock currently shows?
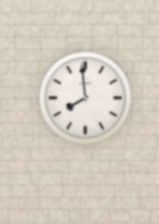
7:59
